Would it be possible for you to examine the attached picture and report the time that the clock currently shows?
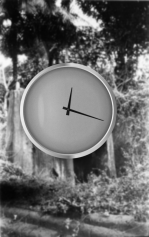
12:18
